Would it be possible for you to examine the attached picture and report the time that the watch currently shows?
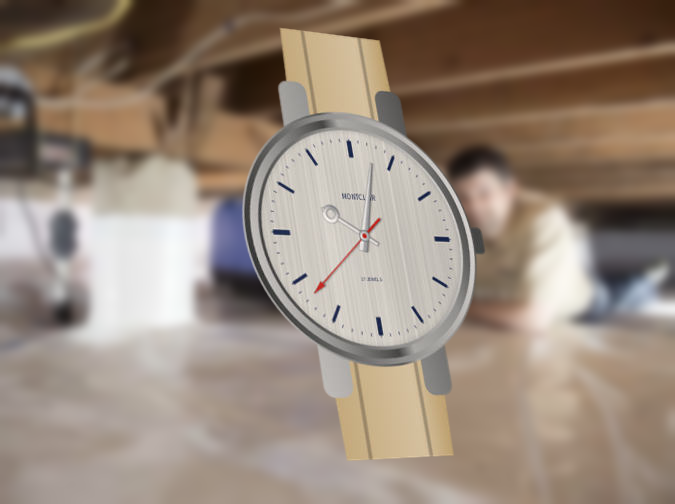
10:02:38
